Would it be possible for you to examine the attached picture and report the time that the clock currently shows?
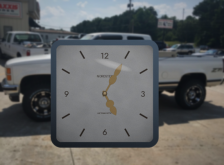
5:05
